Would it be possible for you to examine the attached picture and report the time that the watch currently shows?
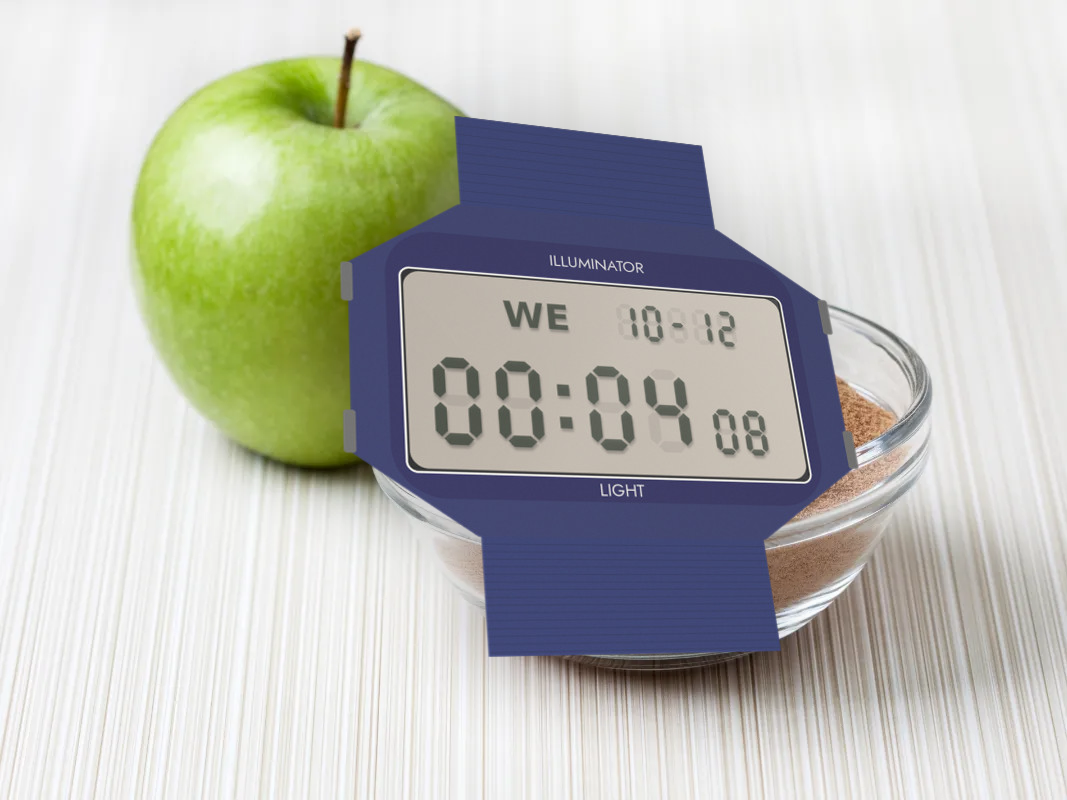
0:04:08
